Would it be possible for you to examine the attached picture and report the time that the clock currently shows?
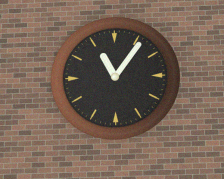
11:06
